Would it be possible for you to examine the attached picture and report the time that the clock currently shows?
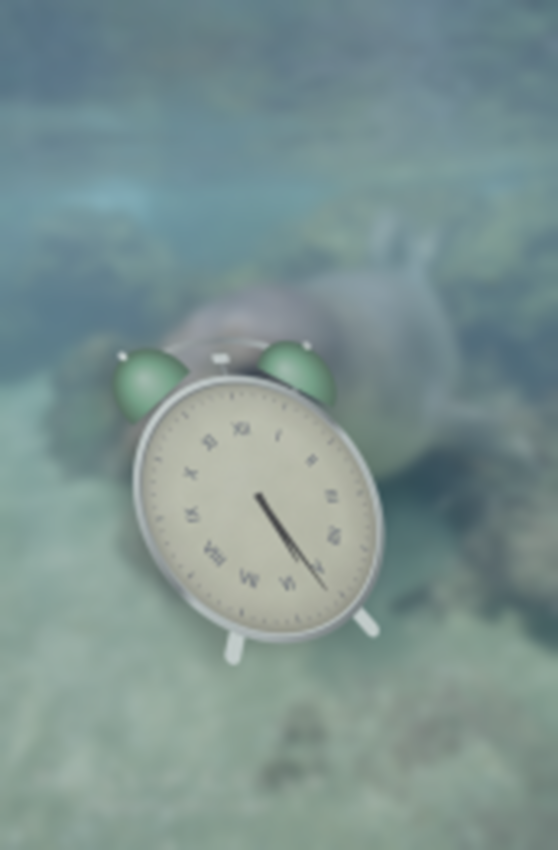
5:26
